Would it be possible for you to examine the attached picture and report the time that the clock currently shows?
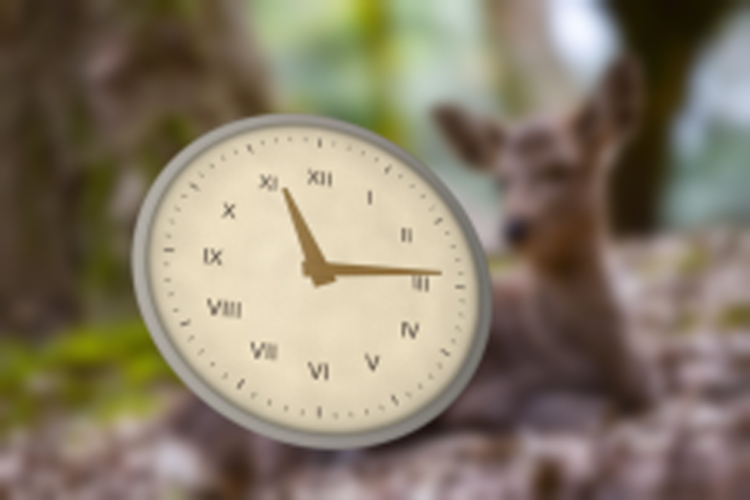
11:14
